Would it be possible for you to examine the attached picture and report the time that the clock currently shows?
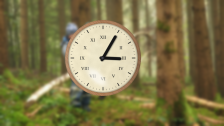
3:05
